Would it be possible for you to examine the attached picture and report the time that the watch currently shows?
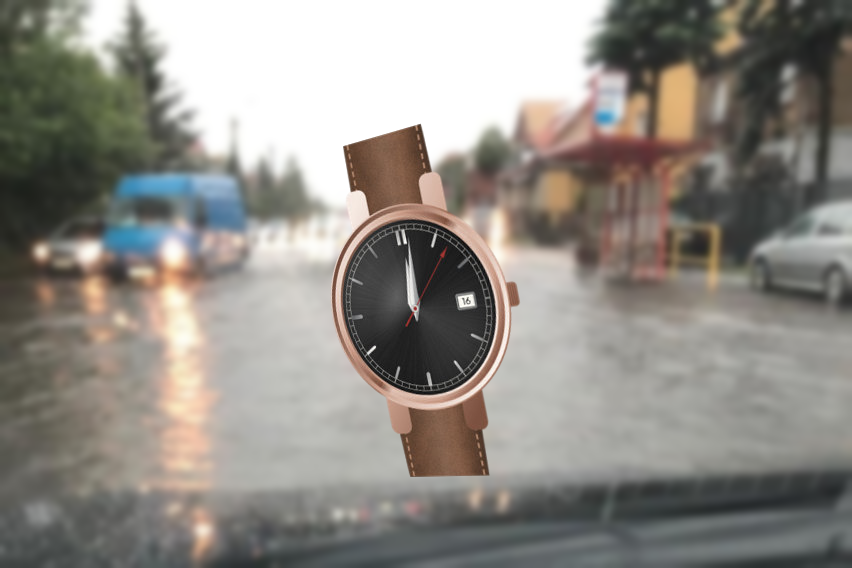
12:01:07
